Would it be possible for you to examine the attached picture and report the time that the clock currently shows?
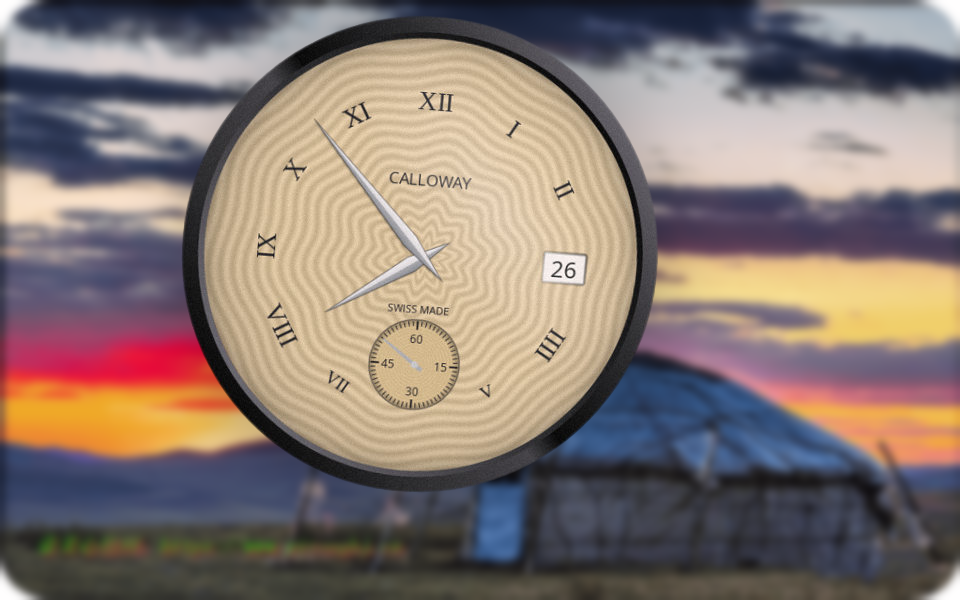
7:52:51
